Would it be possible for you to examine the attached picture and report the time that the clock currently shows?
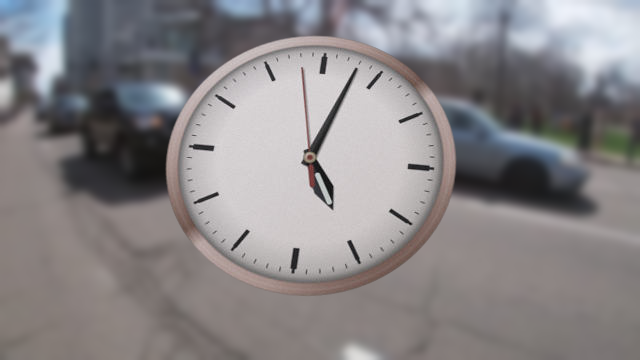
5:02:58
